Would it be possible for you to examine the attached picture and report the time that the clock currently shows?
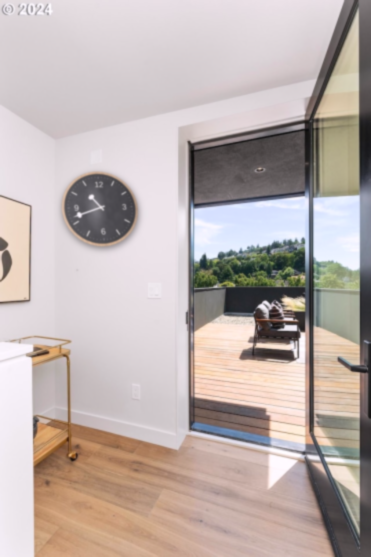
10:42
